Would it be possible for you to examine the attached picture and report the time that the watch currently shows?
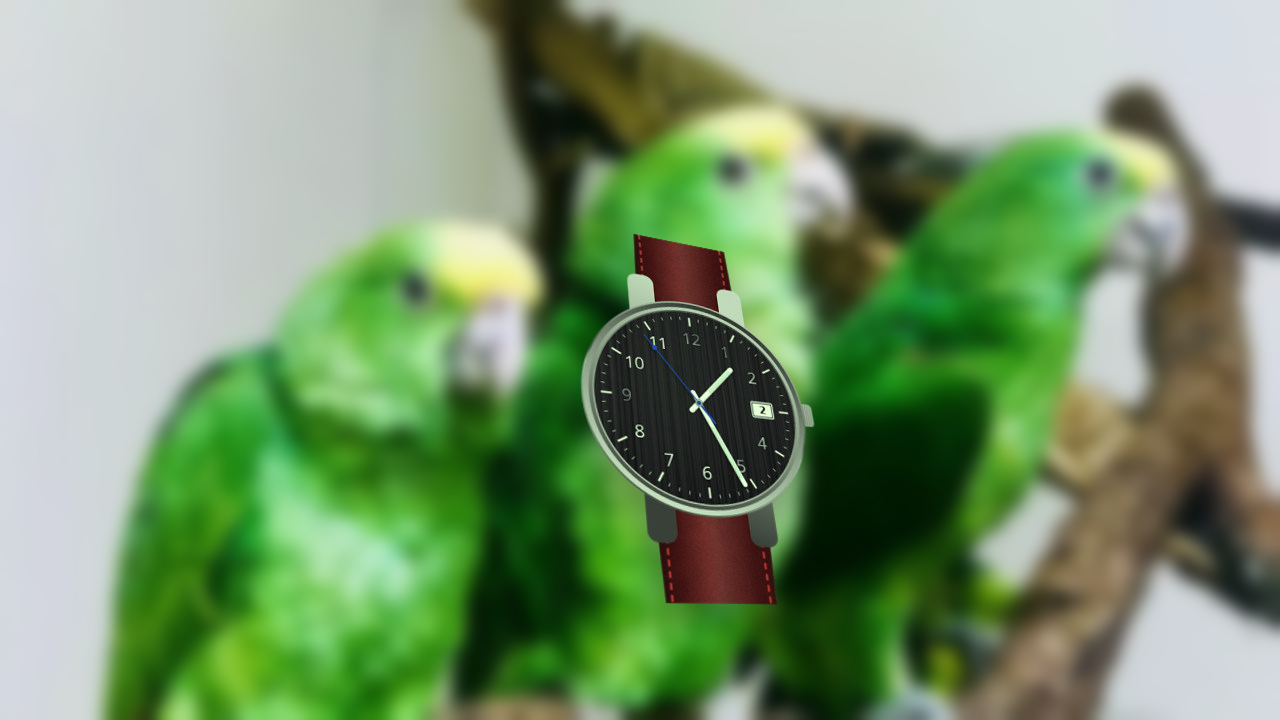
1:25:54
